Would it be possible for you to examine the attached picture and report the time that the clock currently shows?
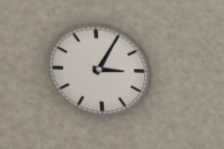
3:05
